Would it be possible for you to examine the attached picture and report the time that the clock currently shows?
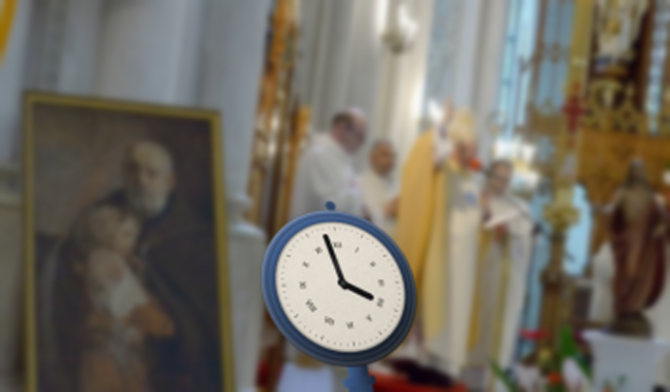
3:58
